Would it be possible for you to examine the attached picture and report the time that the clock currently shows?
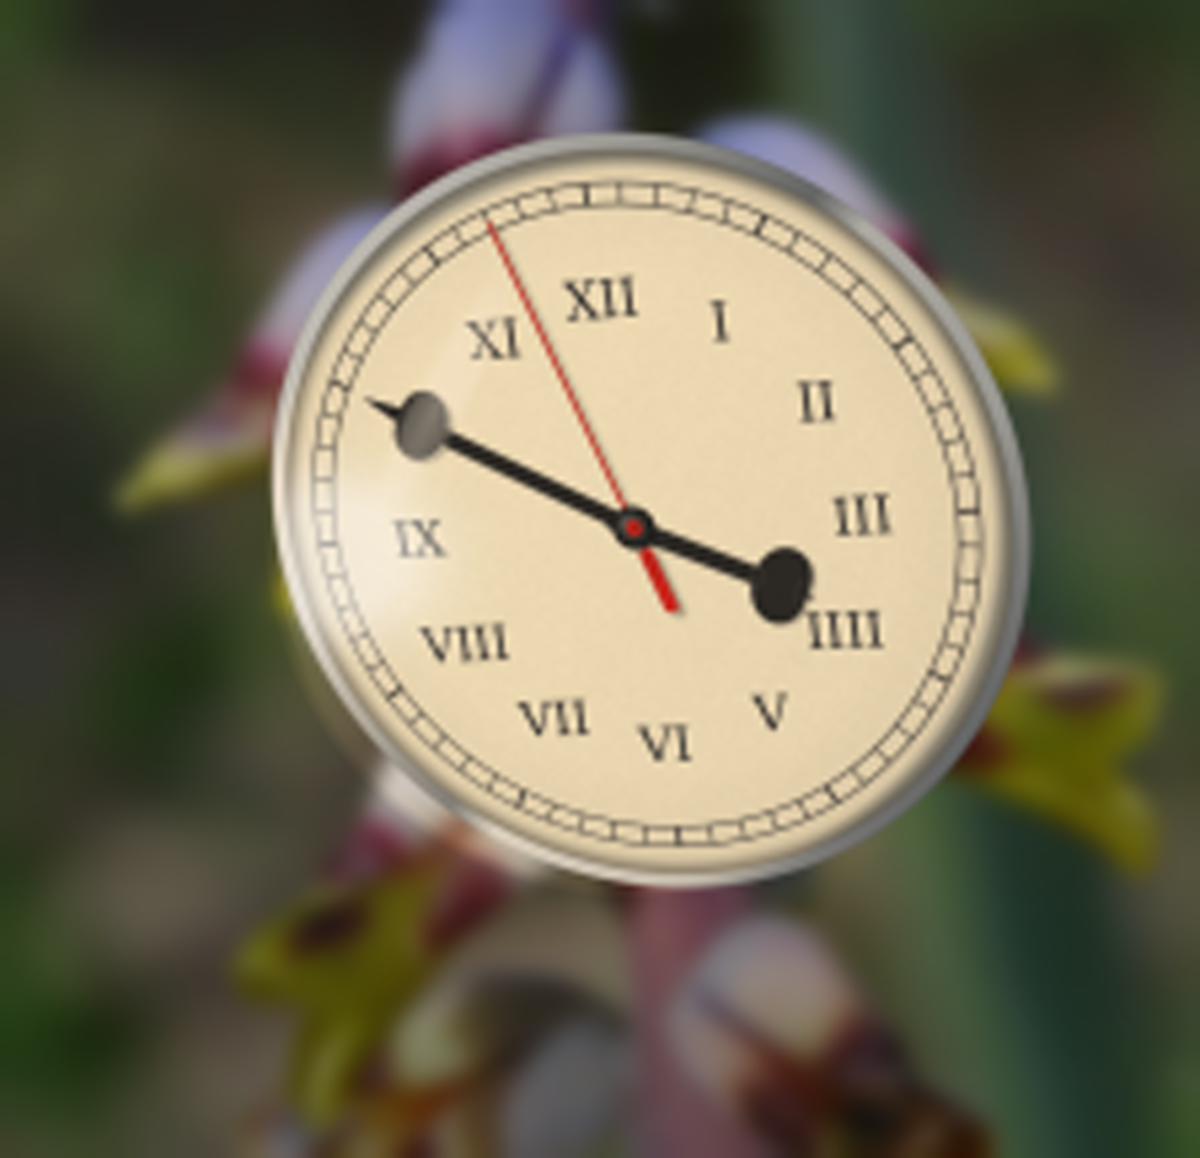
3:49:57
